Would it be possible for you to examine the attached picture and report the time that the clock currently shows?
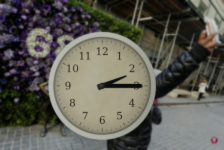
2:15
